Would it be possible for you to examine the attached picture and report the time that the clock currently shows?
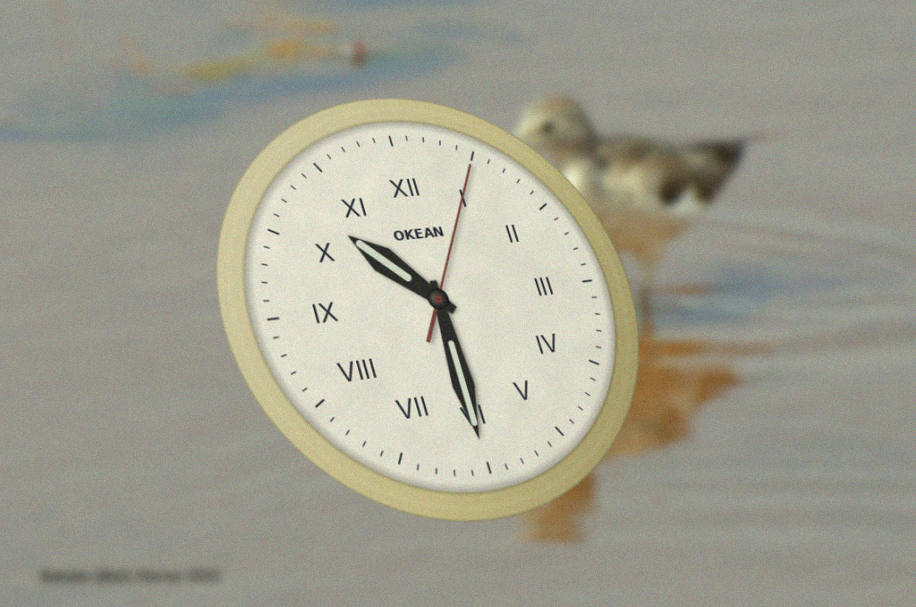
10:30:05
